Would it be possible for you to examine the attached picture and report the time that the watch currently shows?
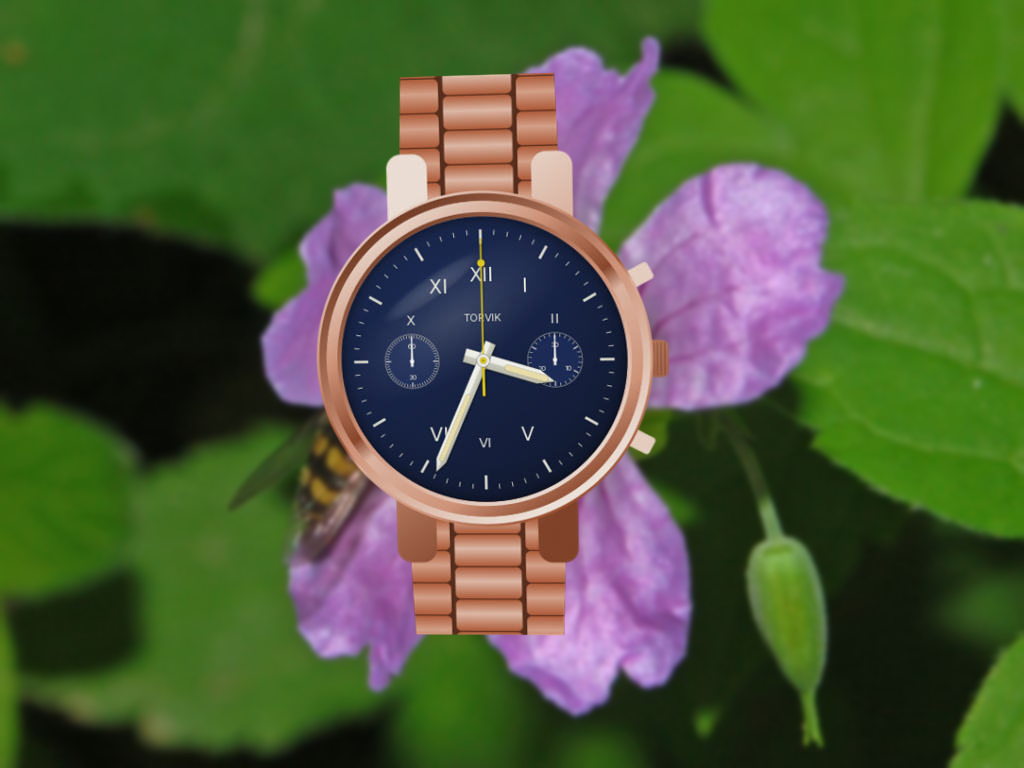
3:34
